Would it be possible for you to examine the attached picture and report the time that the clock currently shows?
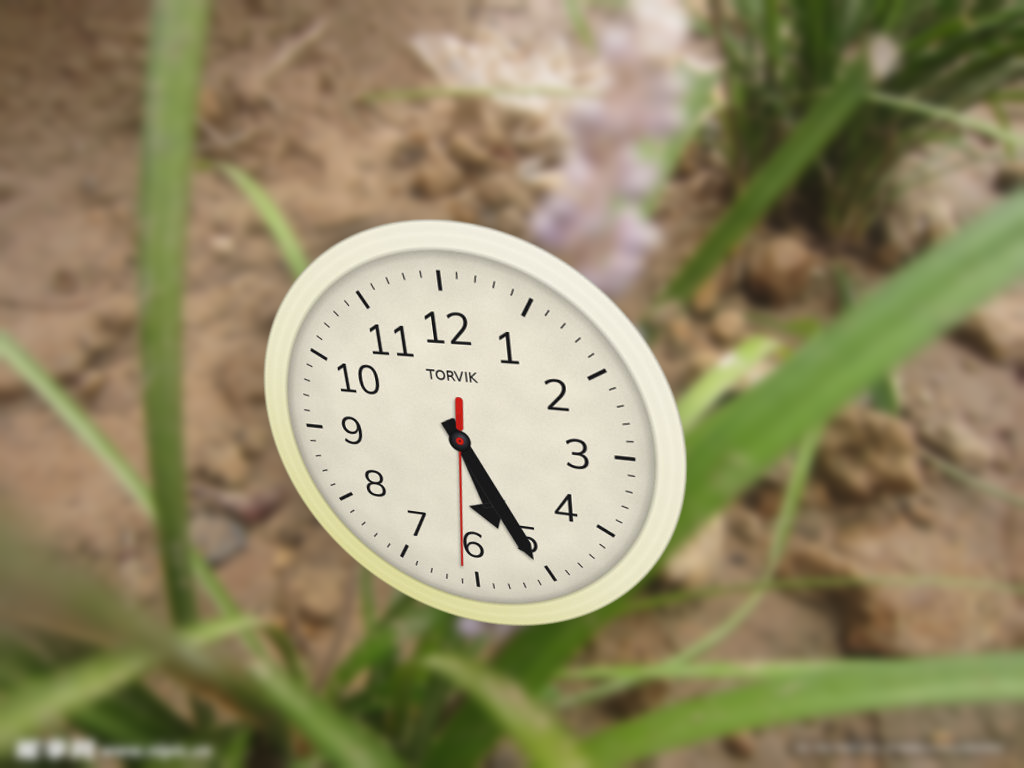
5:25:31
